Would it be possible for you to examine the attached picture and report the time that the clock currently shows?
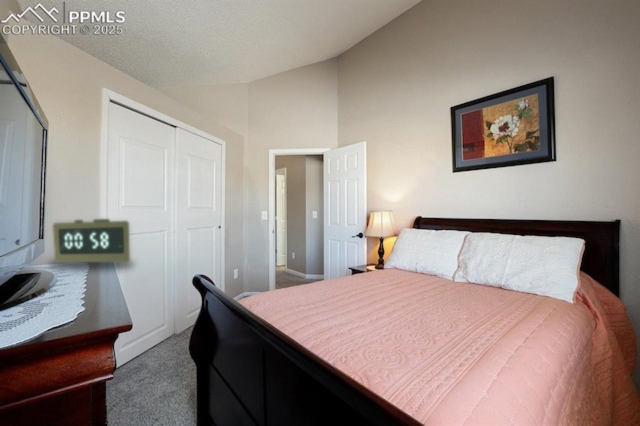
0:58
